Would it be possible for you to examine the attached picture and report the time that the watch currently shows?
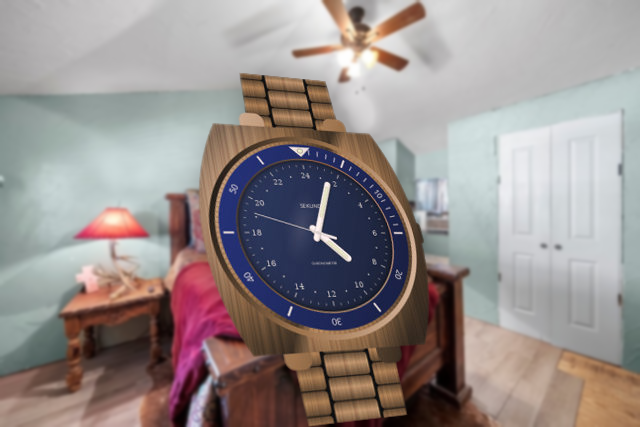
9:03:48
